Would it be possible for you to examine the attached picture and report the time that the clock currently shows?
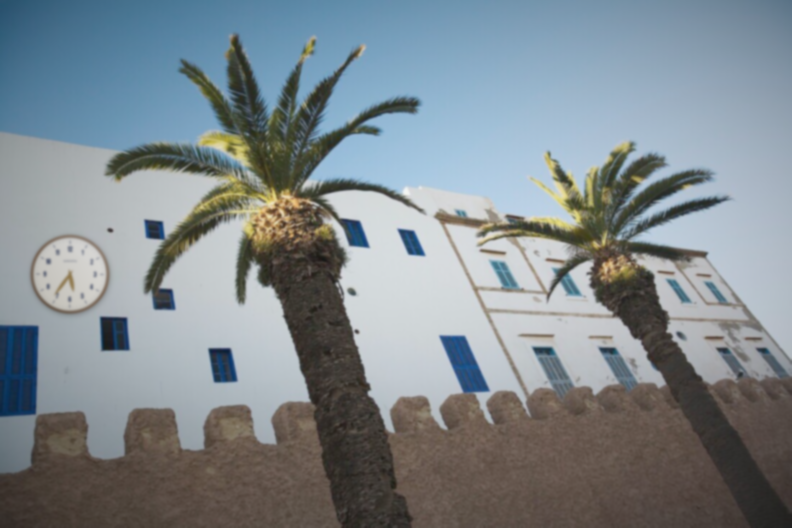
5:36
